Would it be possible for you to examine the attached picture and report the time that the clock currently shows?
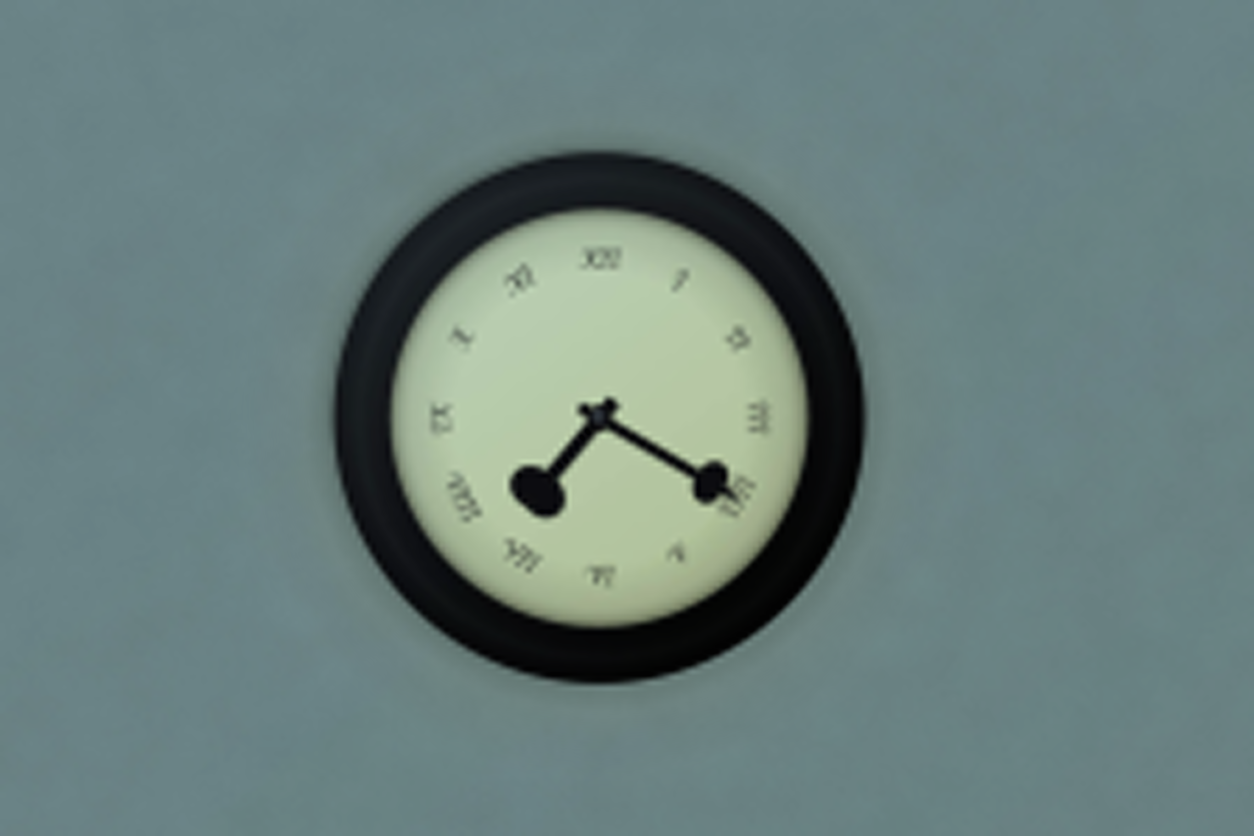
7:20
